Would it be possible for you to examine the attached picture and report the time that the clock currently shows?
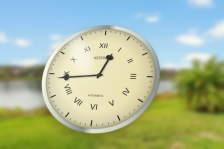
12:44
